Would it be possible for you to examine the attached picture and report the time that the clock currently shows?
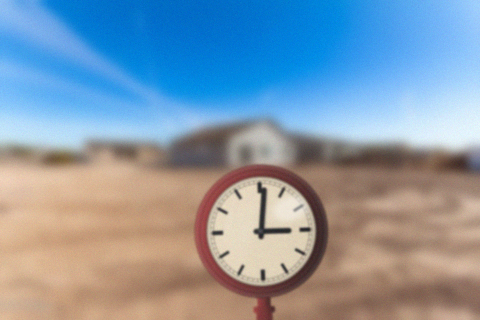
3:01
